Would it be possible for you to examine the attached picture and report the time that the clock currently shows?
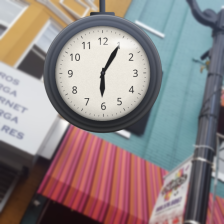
6:05
